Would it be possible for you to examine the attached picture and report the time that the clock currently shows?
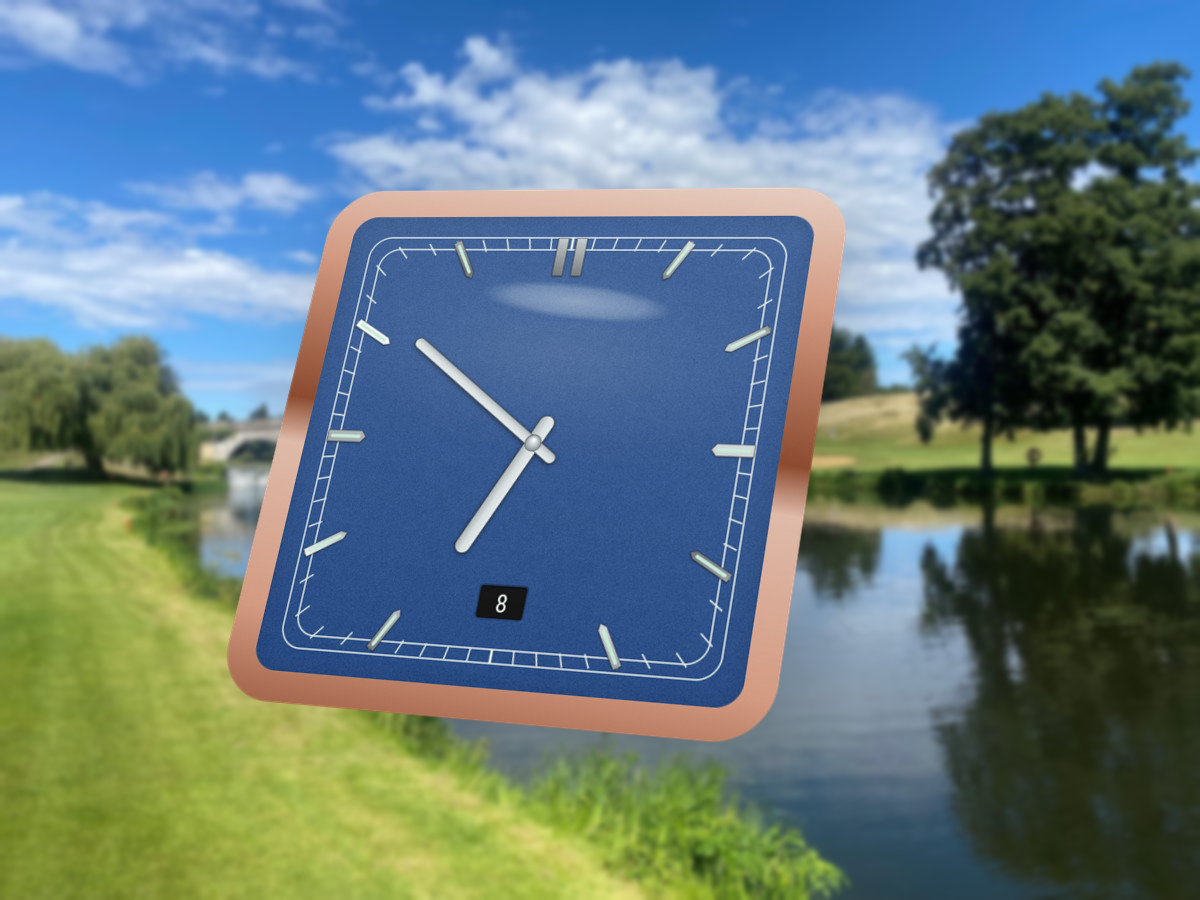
6:51
